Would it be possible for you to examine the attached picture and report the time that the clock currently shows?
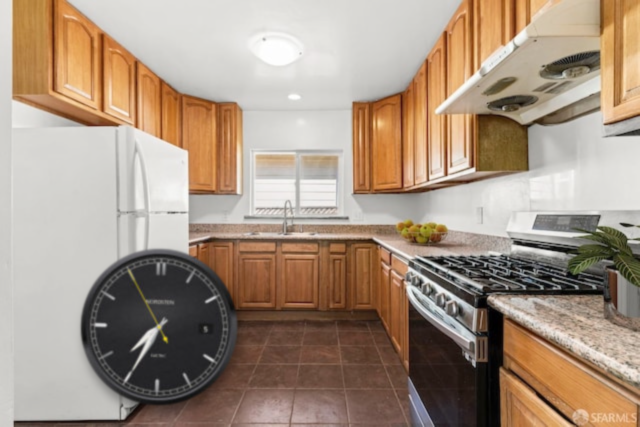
7:34:55
